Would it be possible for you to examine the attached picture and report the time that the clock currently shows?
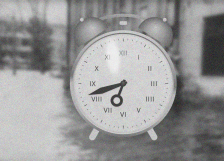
6:42
